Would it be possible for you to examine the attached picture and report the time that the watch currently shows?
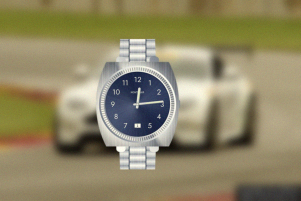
12:14
